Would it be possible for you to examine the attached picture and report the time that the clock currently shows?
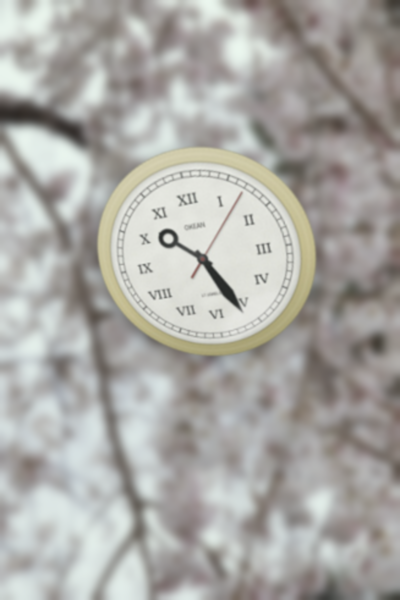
10:26:07
